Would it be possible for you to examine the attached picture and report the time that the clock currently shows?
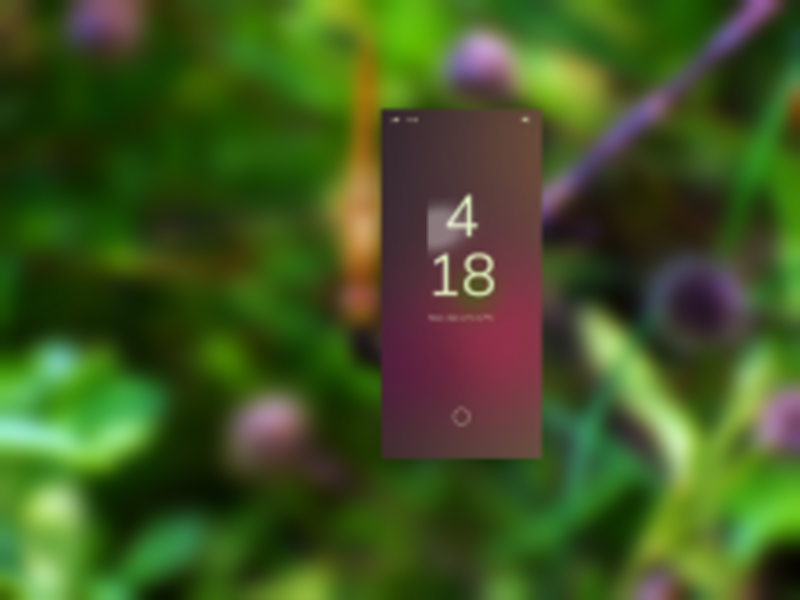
4:18
